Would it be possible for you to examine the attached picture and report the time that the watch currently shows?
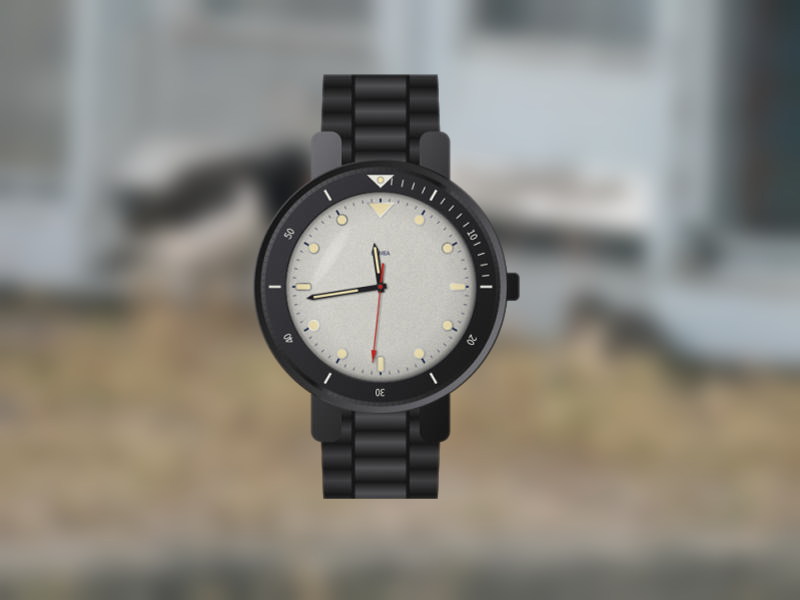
11:43:31
